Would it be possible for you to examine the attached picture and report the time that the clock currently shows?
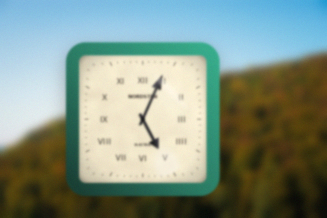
5:04
